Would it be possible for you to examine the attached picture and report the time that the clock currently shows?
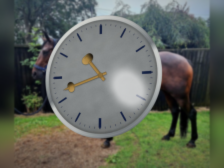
10:42
